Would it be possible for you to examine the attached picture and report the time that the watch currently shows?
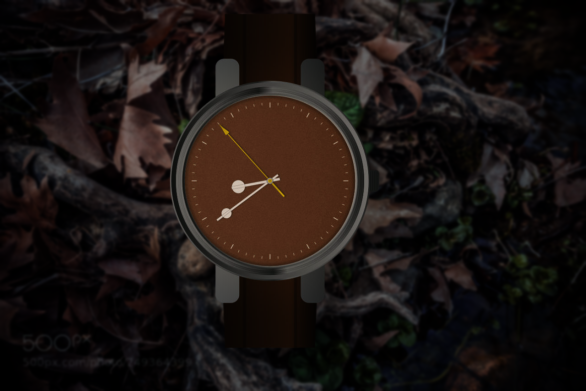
8:38:53
